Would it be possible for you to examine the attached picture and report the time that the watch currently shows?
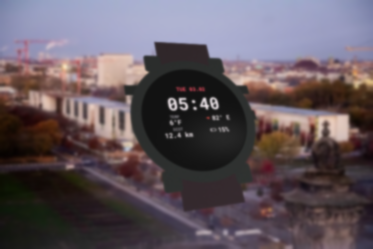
5:40
